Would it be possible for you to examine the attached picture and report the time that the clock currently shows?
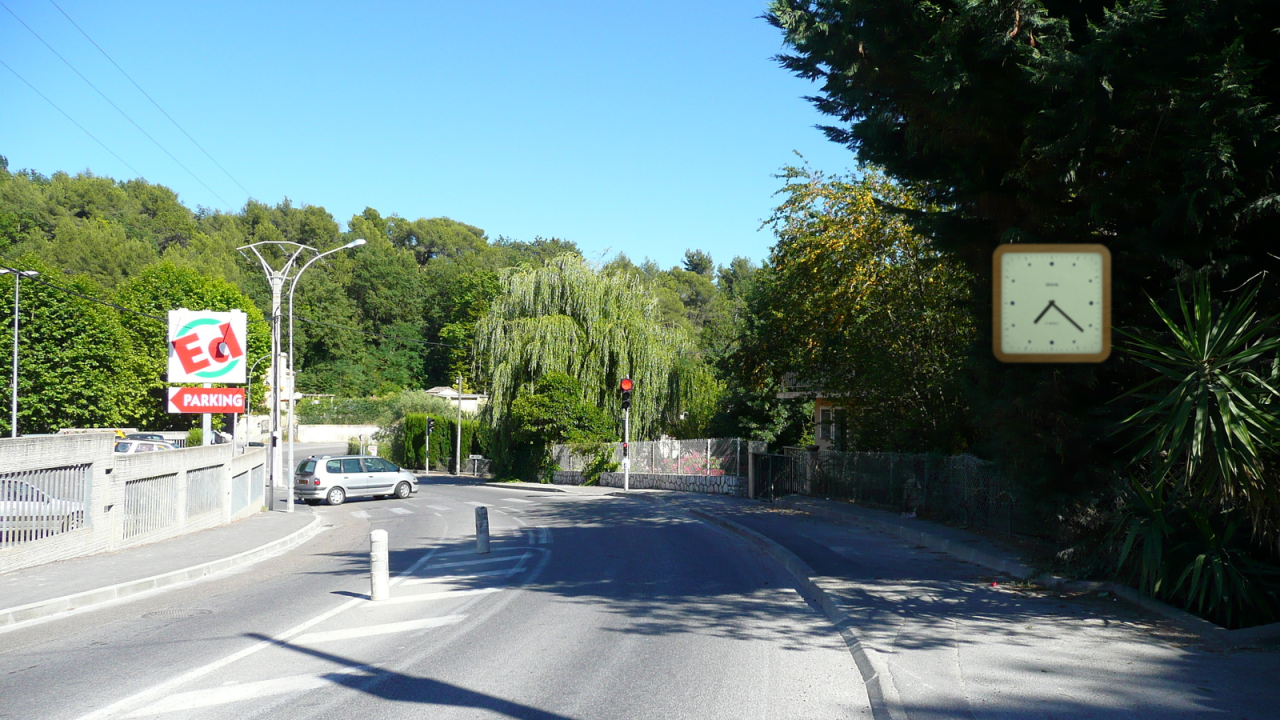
7:22
